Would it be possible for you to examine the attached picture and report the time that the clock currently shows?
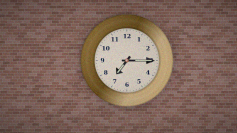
7:15
